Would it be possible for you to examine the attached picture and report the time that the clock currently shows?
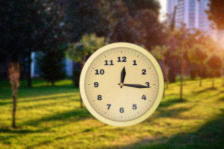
12:16
